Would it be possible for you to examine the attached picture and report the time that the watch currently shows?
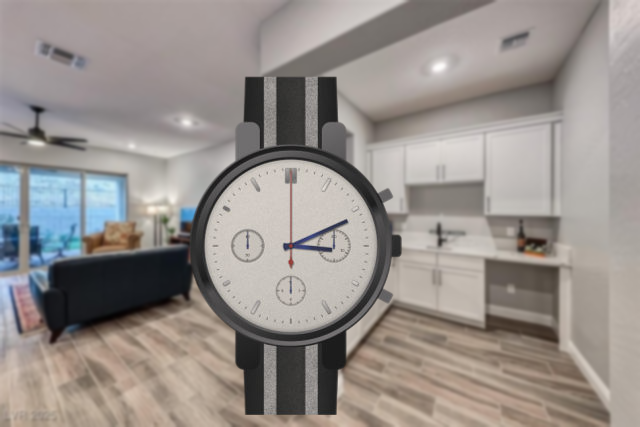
3:11
